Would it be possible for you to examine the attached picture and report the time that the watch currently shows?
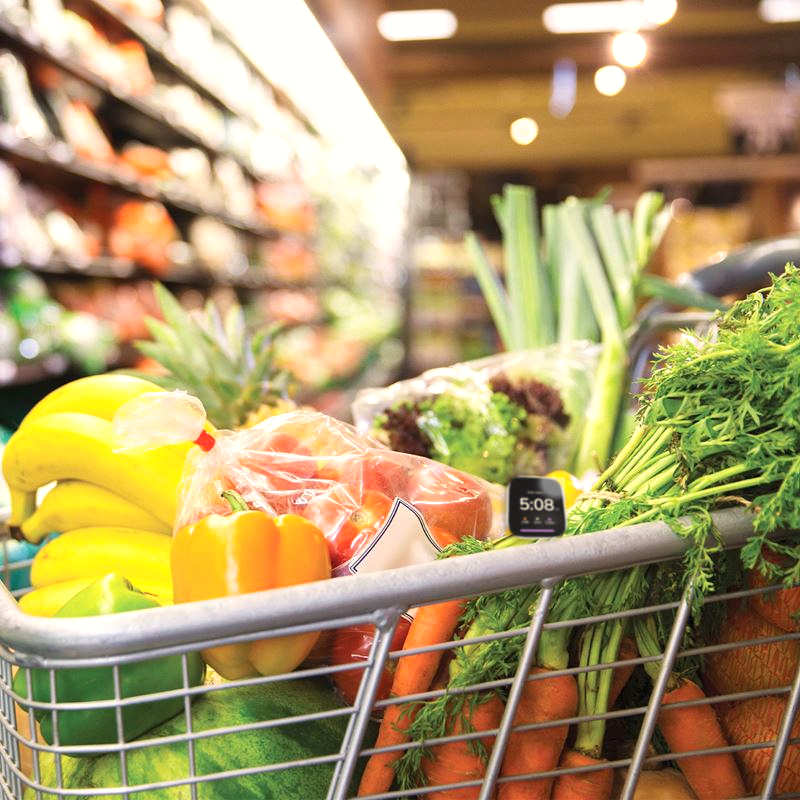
5:08
